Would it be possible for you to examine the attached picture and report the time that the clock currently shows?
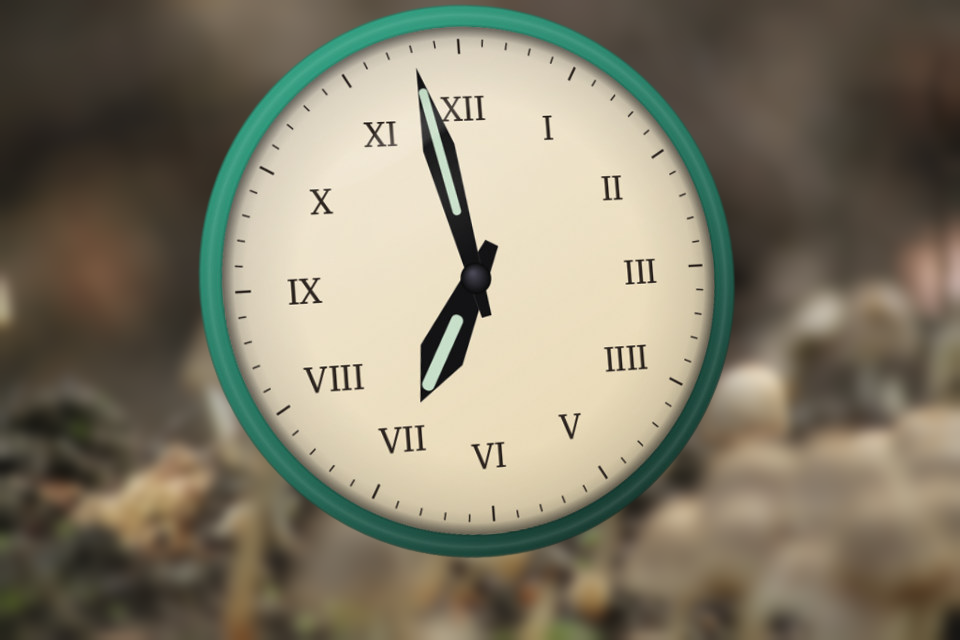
6:58
